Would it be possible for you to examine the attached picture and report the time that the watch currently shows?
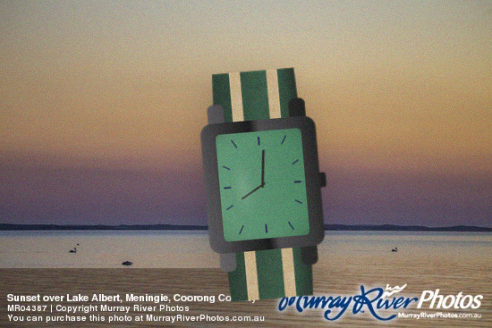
8:01
